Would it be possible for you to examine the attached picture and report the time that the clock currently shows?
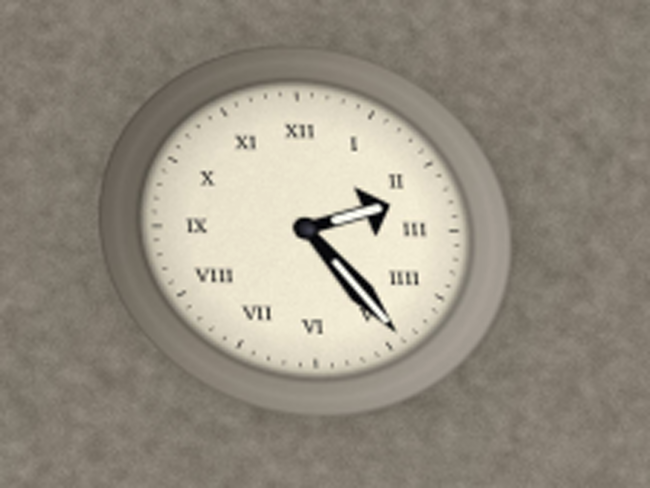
2:24
